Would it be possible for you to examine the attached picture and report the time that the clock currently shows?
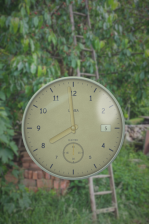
7:59
